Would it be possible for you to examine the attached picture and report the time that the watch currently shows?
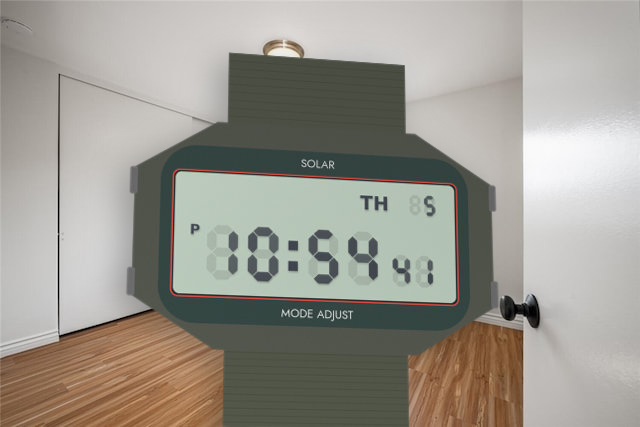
10:54:41
